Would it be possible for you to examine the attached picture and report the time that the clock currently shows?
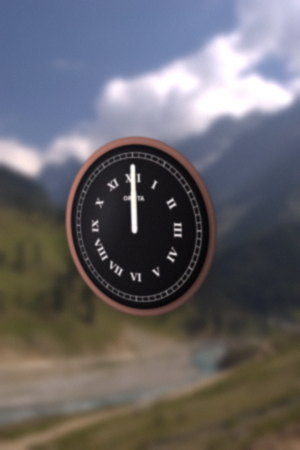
12:00
